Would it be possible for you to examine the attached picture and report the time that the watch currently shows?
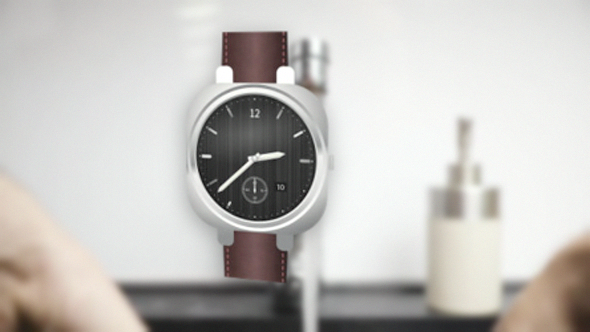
2:38
